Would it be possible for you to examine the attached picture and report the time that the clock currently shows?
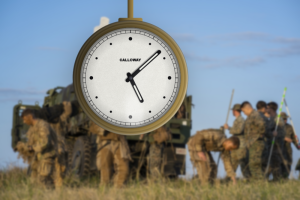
5:08
